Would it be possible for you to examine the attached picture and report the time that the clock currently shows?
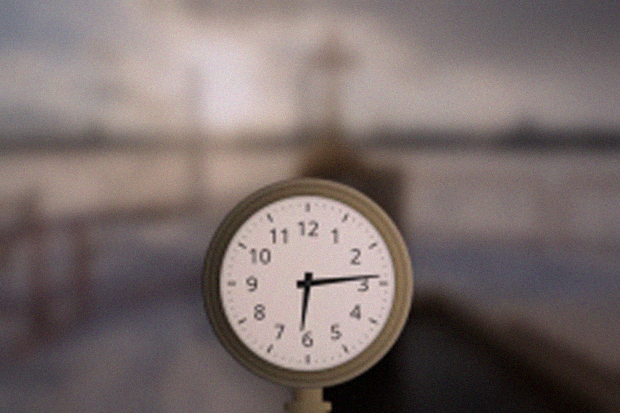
6:14
